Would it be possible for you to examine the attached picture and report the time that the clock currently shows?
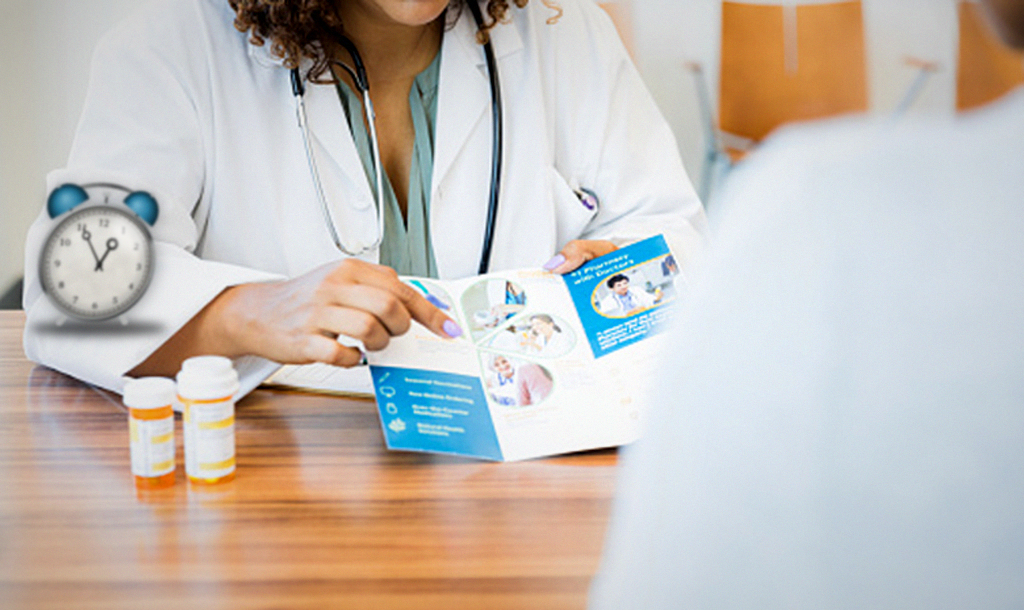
12:55
